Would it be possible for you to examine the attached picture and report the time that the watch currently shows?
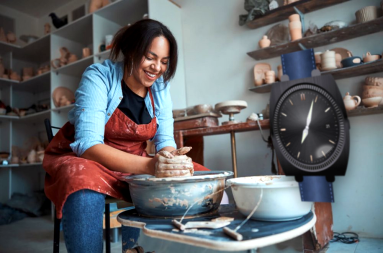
7:04
